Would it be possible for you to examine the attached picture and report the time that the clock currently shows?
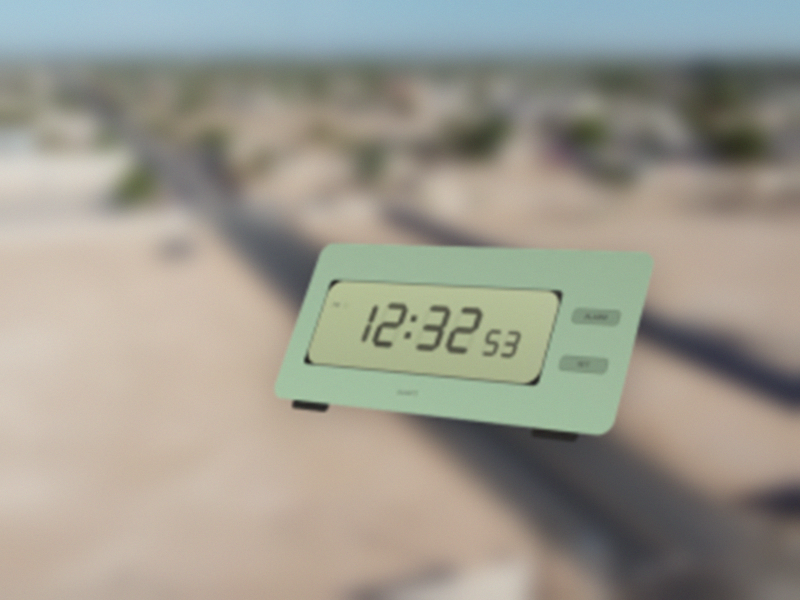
12:32:53
